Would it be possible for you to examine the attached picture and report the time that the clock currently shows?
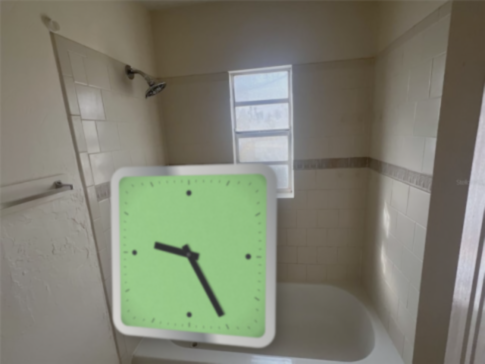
9:25
